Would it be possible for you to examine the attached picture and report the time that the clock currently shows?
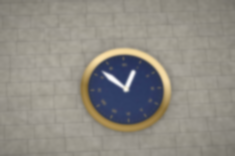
12:52
